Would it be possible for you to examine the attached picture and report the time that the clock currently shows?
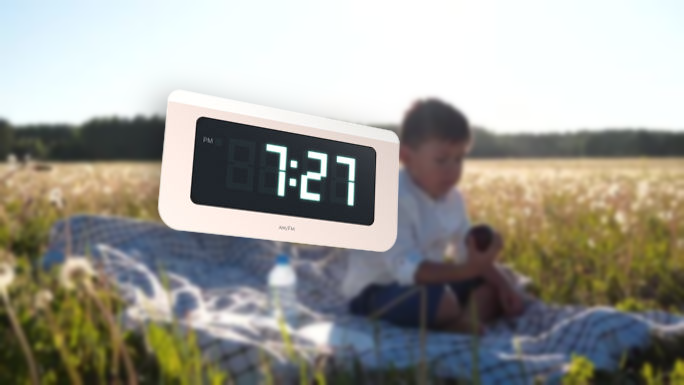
7:27
